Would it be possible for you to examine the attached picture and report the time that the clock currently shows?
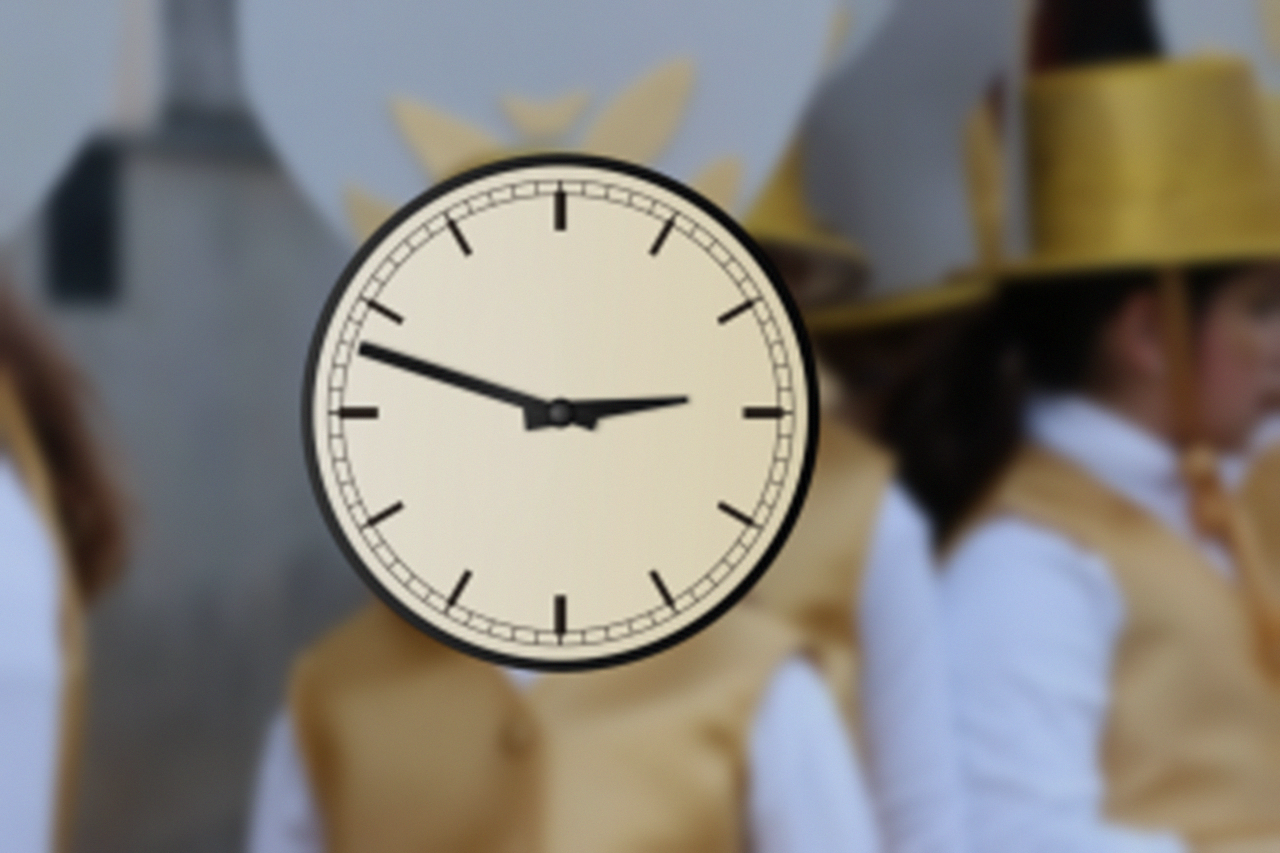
2:48
